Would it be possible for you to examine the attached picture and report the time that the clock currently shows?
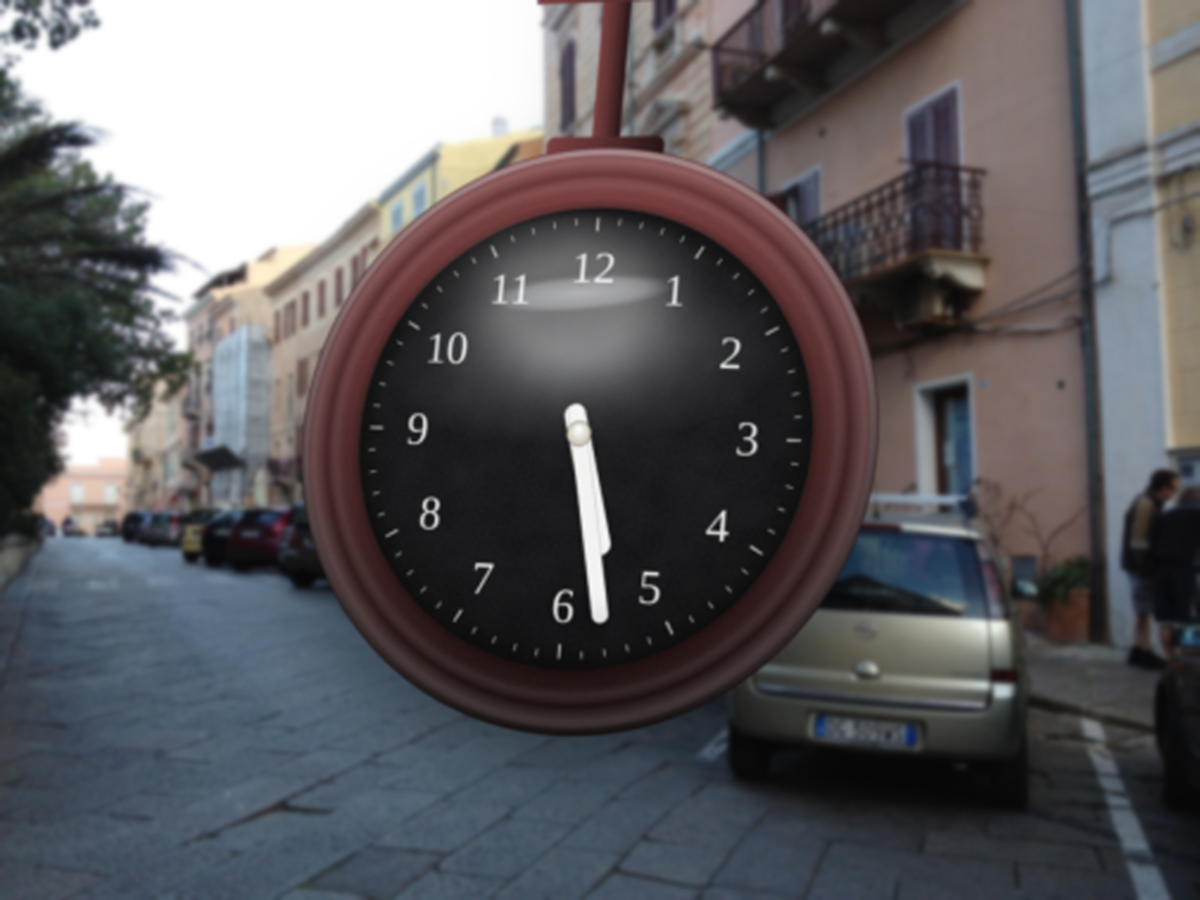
5:28
